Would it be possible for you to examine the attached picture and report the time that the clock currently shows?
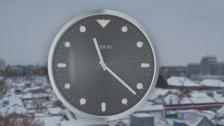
11:22
